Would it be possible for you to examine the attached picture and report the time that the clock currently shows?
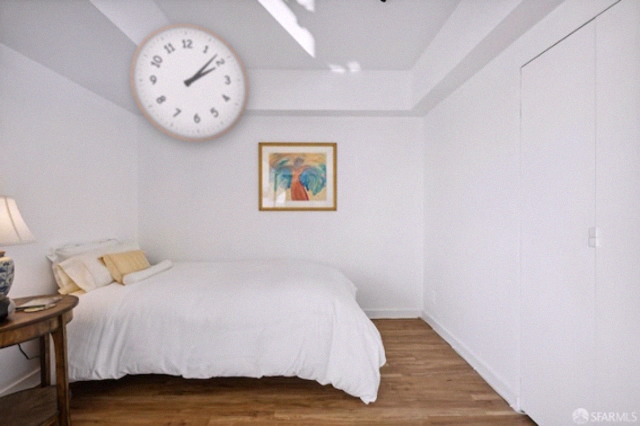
2:08
